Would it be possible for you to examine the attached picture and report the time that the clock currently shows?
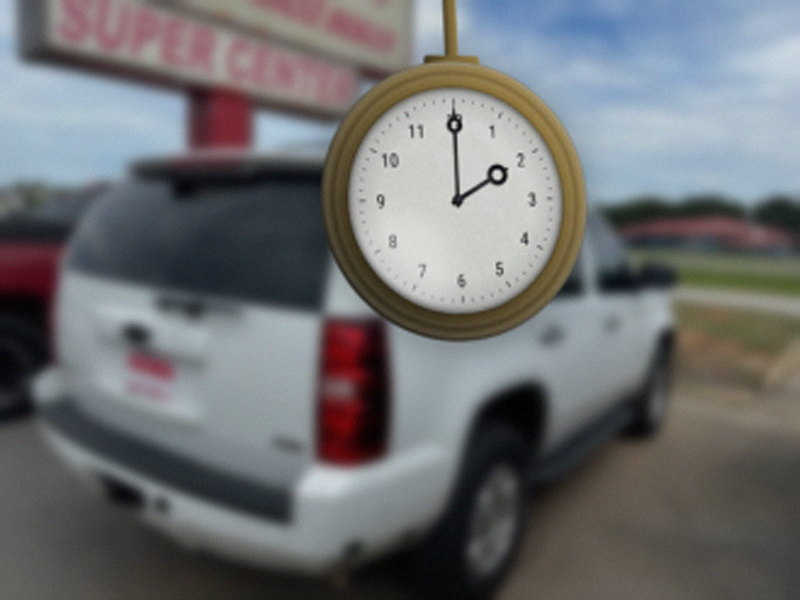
2:00
